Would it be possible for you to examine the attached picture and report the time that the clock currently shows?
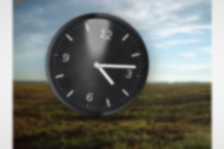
4:13
